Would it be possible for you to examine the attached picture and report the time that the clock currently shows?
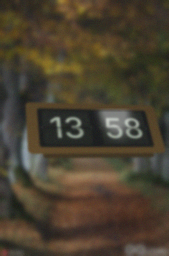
13:58
